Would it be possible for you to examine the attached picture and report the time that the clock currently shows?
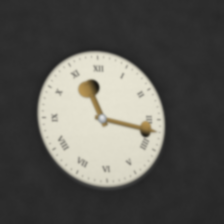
11:17
